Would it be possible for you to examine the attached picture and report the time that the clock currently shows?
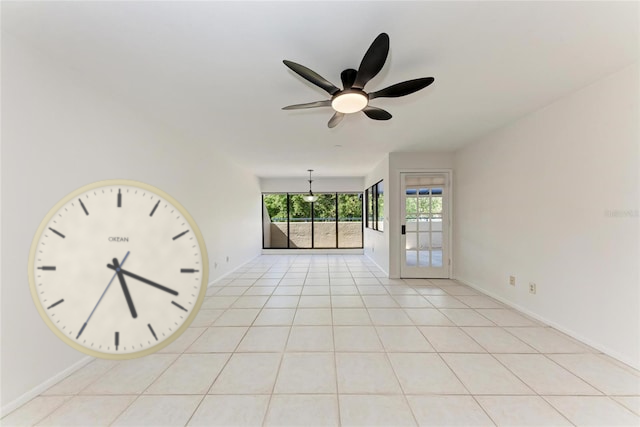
5:18:35
